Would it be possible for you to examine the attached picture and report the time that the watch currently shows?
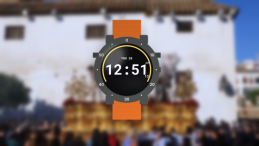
12:51
